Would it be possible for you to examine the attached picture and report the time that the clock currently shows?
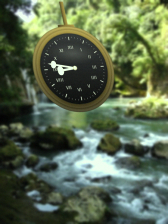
8:47
